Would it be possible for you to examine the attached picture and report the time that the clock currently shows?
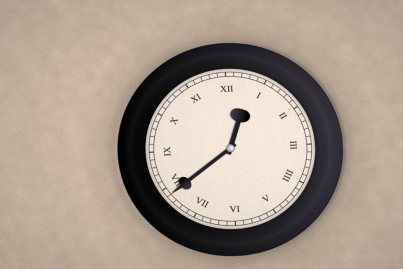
12:39
